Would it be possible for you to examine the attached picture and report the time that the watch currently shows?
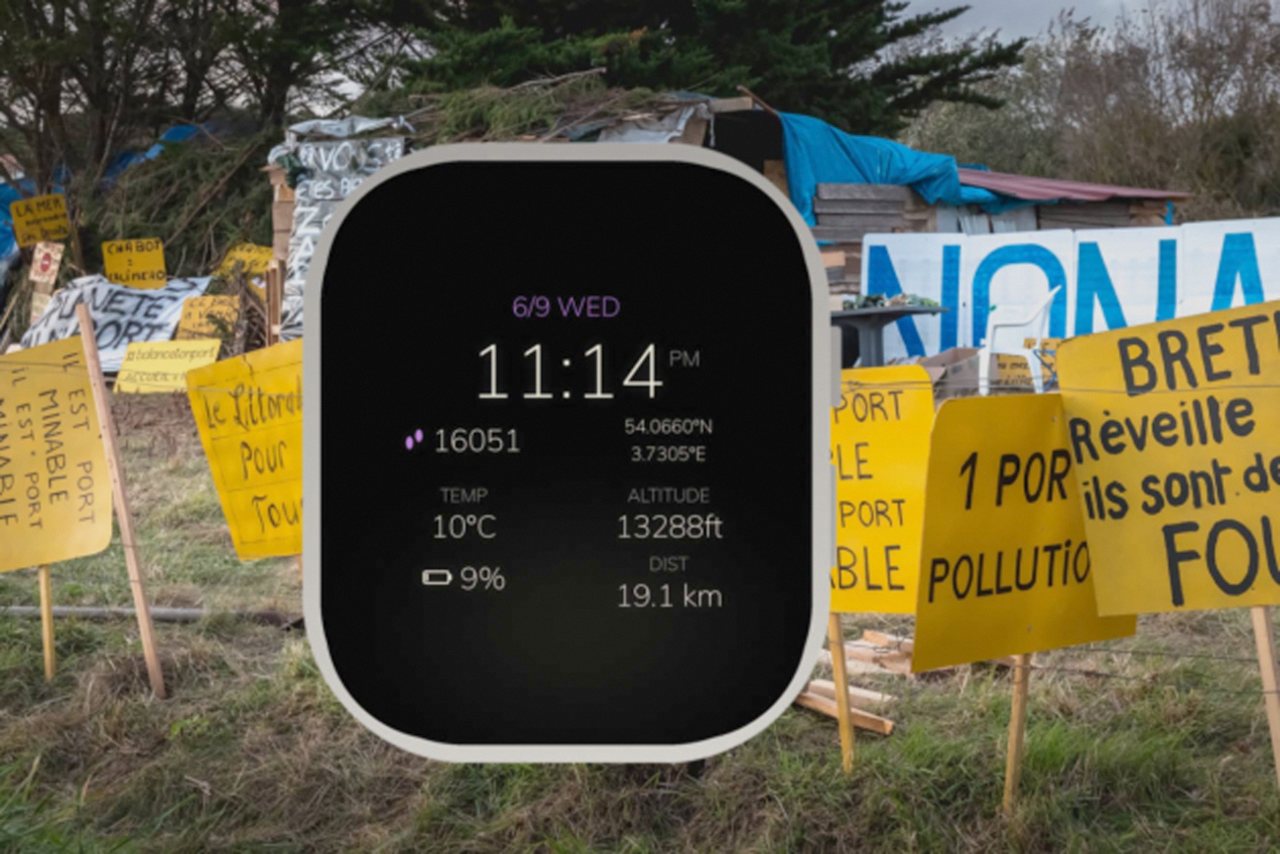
11:14
